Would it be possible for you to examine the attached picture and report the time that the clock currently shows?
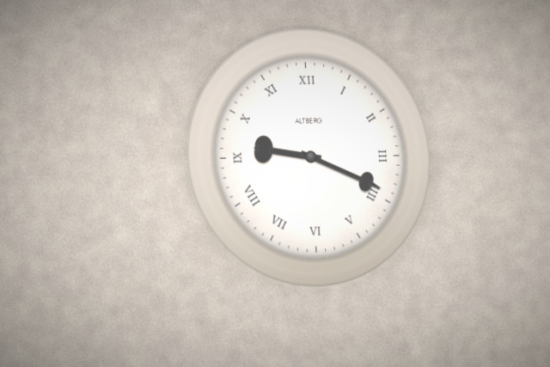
9:19
